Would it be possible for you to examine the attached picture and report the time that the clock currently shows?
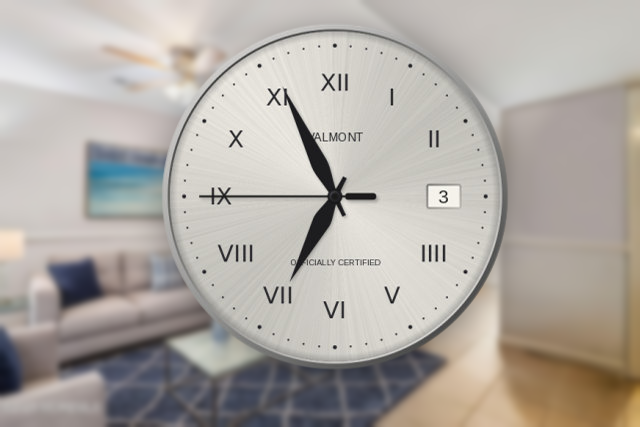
6:55:45
